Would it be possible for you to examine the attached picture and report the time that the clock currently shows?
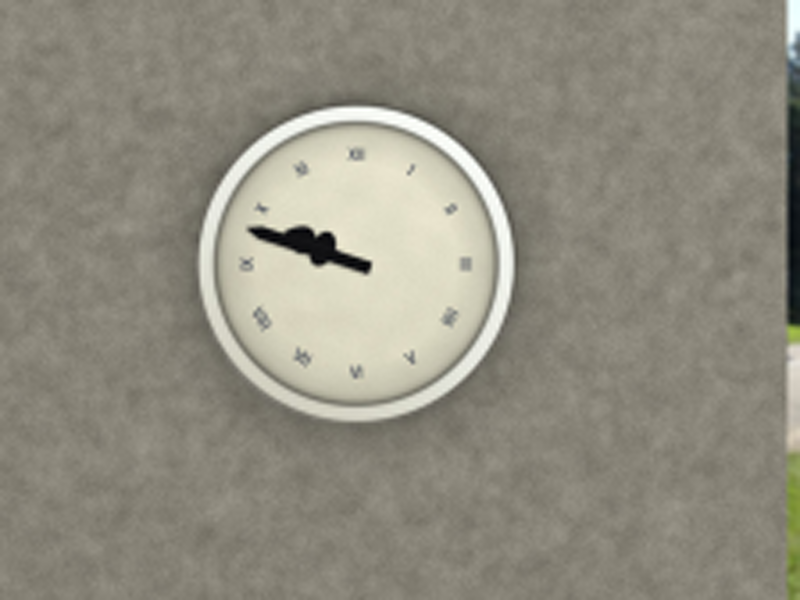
9:48
